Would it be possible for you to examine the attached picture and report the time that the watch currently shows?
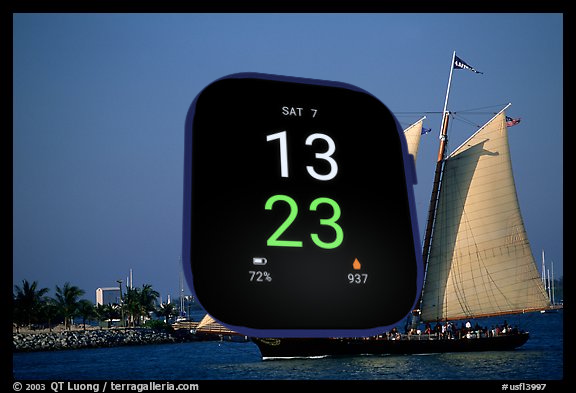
13:23
